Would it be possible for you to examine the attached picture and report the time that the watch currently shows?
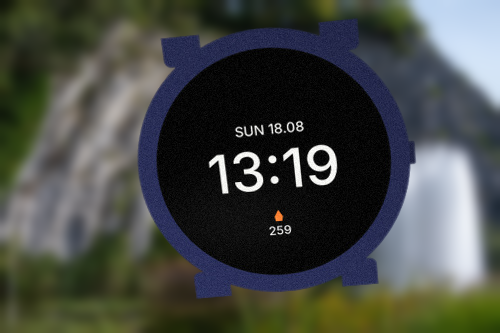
13:19
